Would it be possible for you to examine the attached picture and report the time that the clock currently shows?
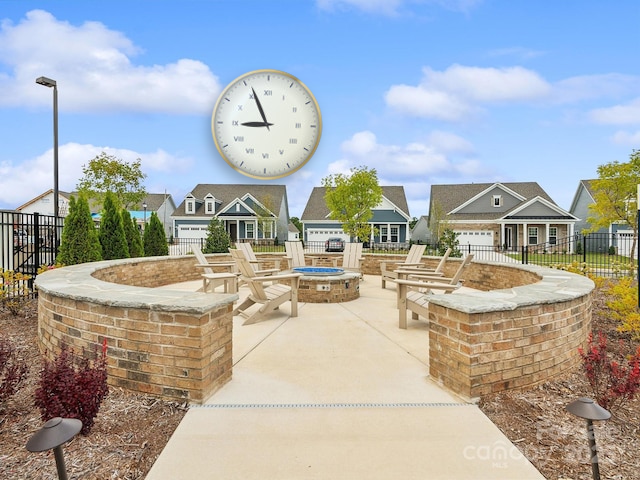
8:56
